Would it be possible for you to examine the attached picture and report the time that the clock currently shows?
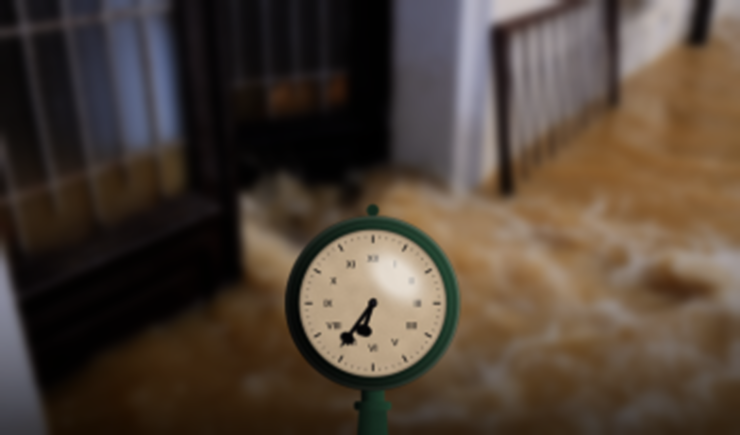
6:36
